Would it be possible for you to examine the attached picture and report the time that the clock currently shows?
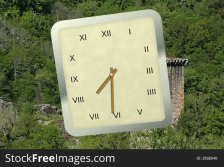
7:31
